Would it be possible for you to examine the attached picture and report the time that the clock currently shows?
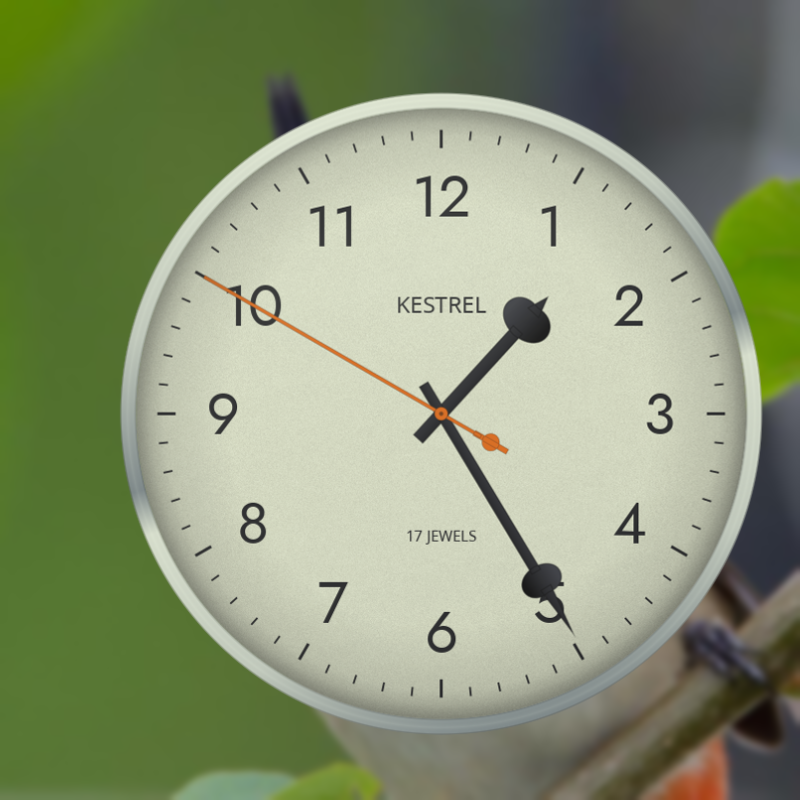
1:24:50
